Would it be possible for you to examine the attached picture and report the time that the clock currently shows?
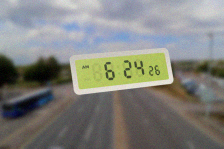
6:24:26
